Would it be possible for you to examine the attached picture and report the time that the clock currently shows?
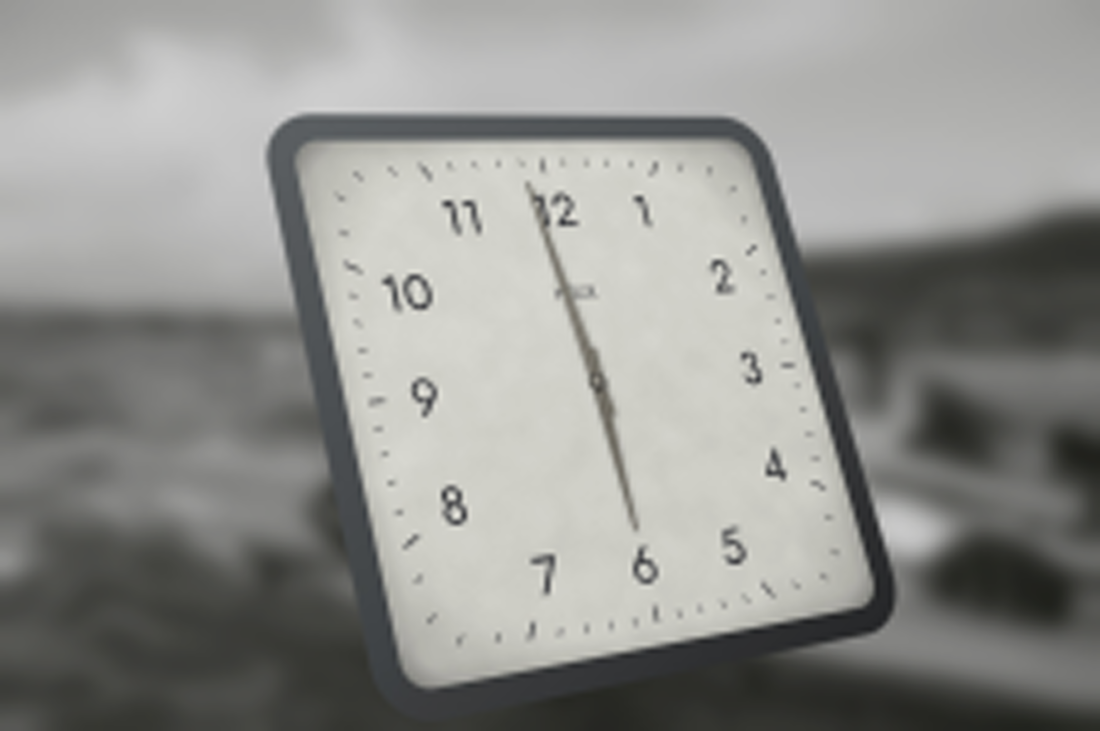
5:59
